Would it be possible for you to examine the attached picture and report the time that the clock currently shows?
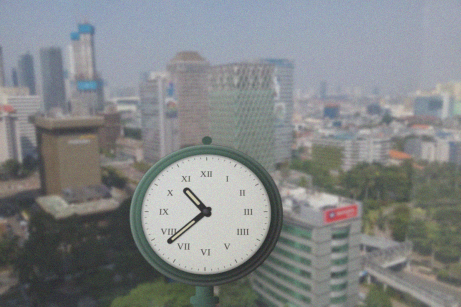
10:38
